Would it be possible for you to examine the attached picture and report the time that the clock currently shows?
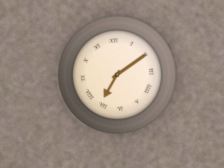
7:10
